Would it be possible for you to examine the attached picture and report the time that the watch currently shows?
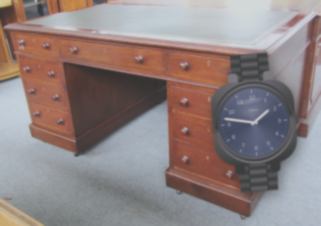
1:47
